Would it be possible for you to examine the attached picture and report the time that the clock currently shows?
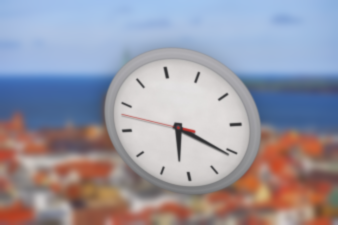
6:20:48
